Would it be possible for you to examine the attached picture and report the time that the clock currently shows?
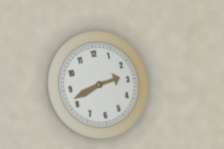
2:42
